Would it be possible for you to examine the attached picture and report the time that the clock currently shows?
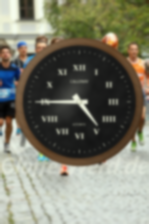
4:45
